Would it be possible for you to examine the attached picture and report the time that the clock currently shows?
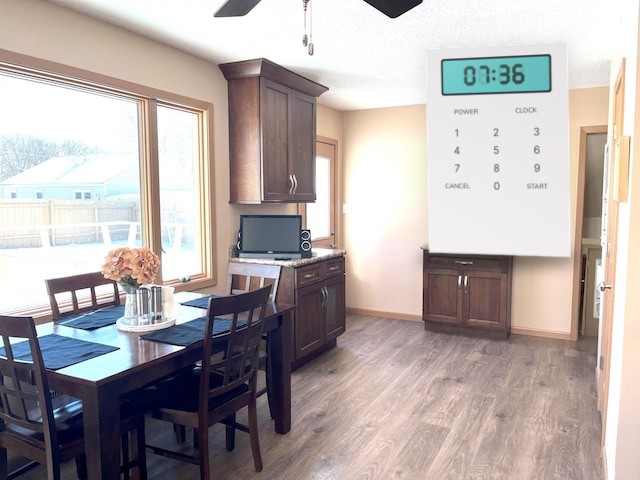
7:36
